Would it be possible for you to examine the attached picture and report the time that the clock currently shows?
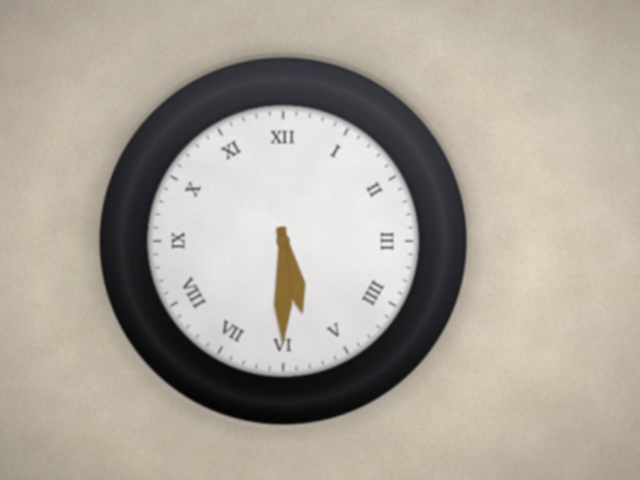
5:30
